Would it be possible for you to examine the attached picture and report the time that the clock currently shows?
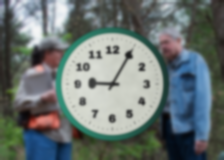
9:05
